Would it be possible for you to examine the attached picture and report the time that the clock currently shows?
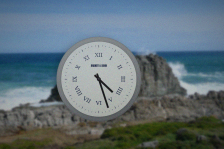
4:27
